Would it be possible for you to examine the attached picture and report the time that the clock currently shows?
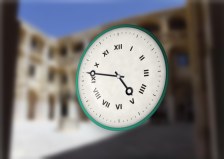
4:47
